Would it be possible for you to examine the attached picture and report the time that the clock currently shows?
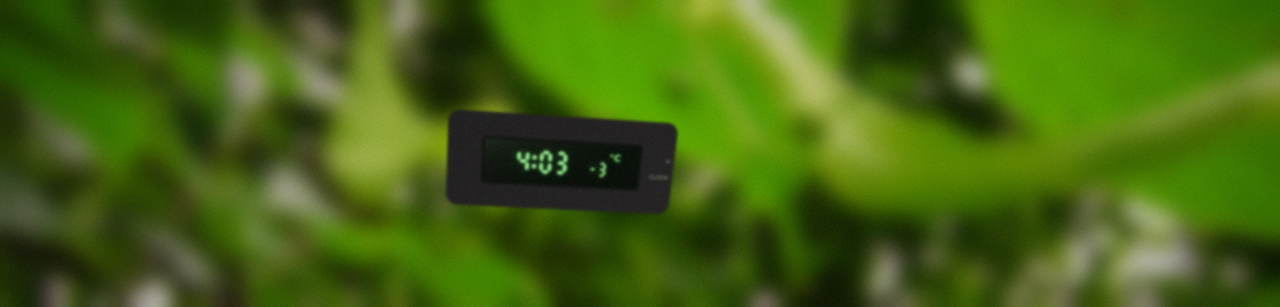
4:03
